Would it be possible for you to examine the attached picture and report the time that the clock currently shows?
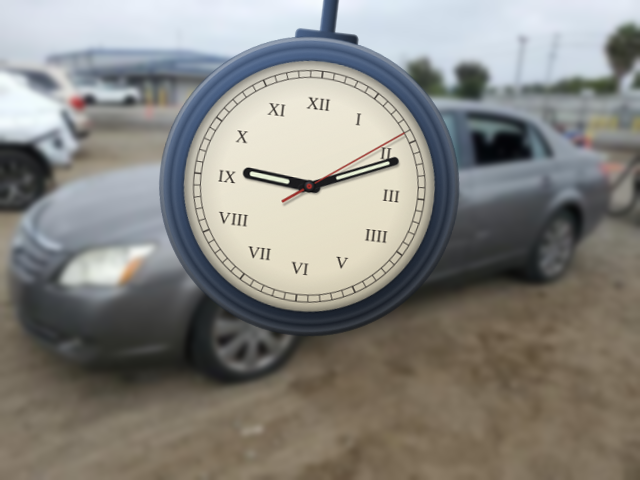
9:11:09
